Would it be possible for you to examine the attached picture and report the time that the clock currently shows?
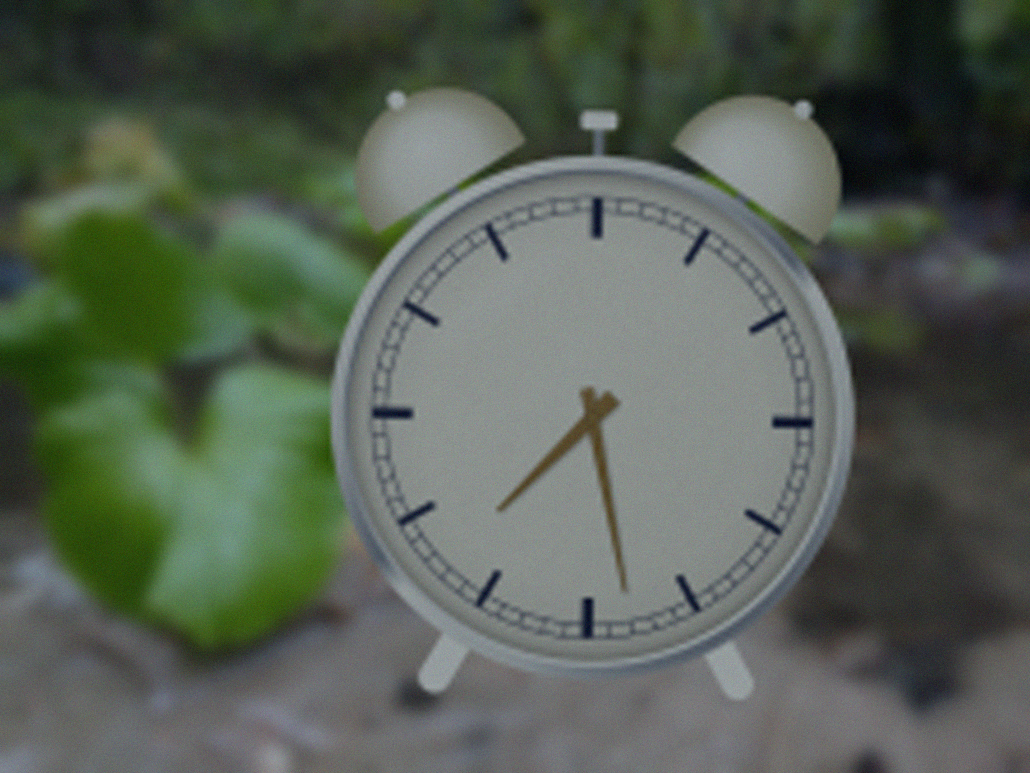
7:28
